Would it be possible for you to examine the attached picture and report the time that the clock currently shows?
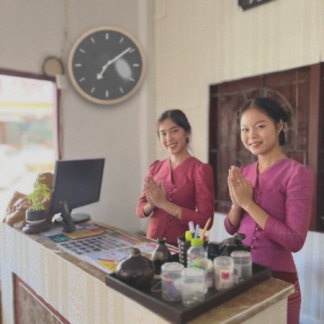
7:09
